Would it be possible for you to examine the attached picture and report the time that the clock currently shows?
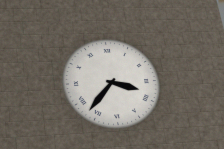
3:37
